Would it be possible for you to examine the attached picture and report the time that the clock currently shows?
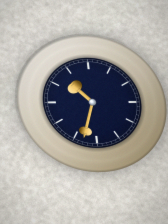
10:33
